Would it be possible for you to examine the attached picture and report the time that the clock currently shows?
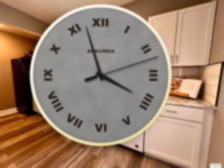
3:57:12
